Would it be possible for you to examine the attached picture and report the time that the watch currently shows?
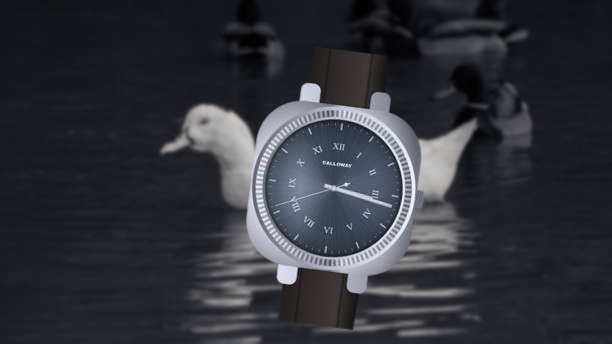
3:16:41
